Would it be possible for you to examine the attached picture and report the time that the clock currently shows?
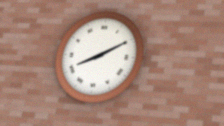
8:10
